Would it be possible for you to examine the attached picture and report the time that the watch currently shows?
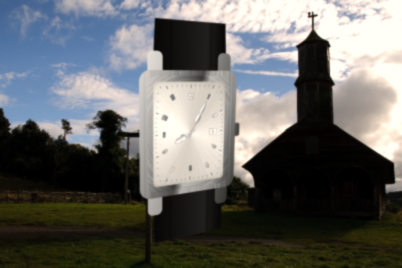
8:05
